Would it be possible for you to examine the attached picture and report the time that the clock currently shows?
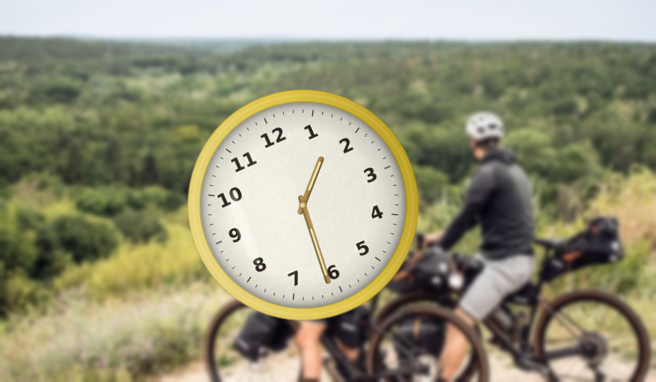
1:31
